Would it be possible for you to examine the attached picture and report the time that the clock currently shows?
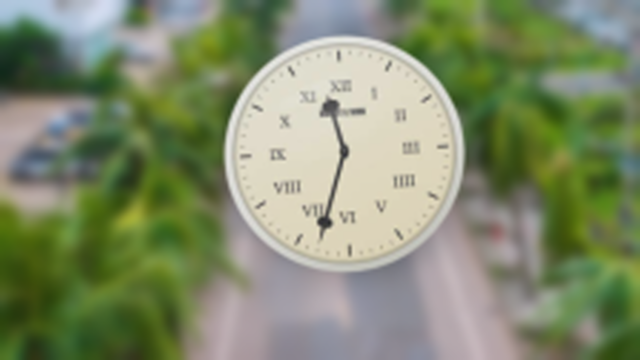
11:33
